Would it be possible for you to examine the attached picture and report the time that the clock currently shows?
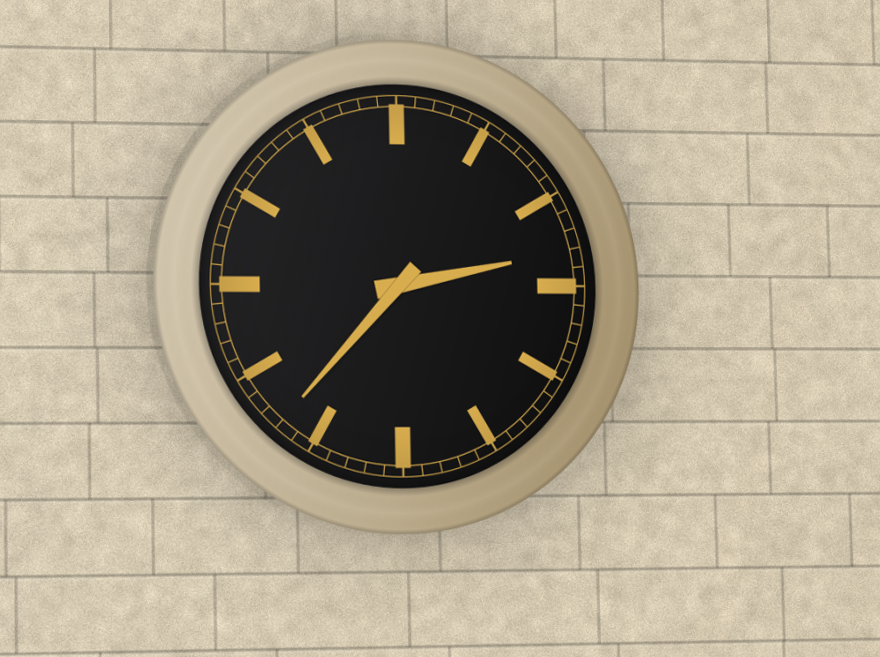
2:37
